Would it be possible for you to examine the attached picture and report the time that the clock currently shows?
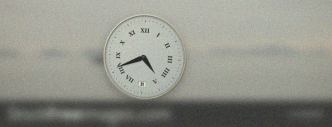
4:41
